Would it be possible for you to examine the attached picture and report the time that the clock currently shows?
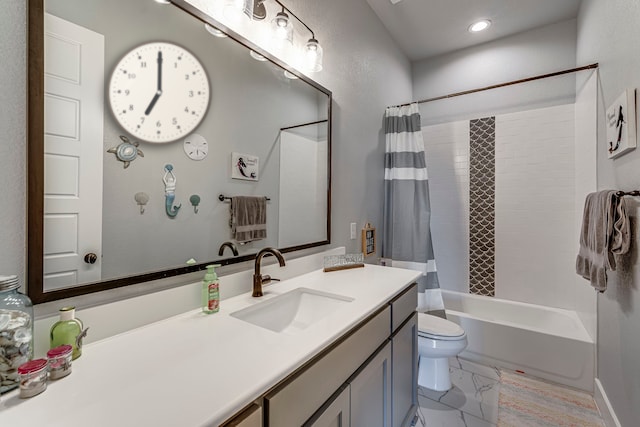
7:00
